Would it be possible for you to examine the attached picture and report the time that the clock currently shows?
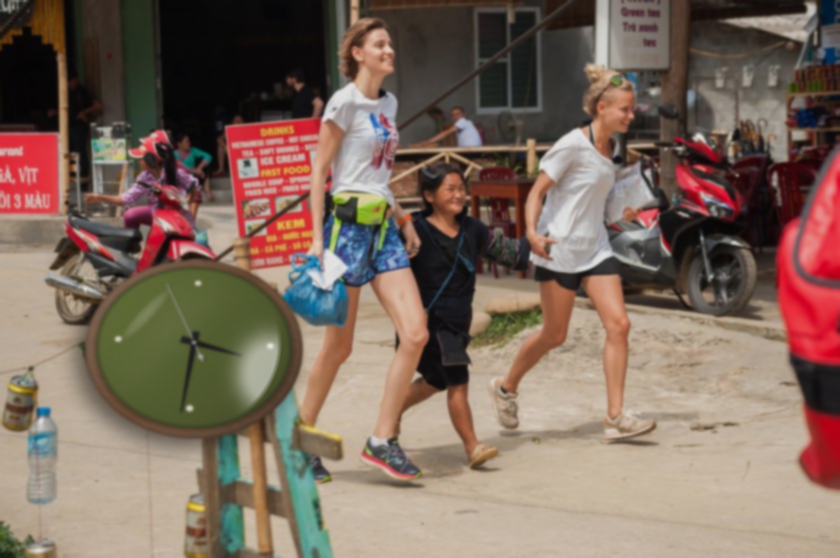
3:30:56
